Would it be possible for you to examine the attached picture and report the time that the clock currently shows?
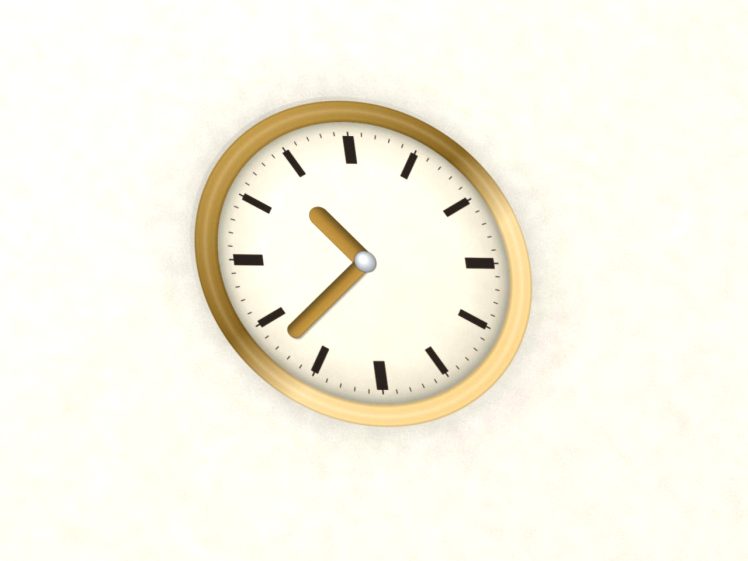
10:38
